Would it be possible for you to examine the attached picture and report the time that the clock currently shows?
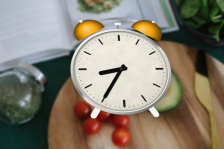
8:35
